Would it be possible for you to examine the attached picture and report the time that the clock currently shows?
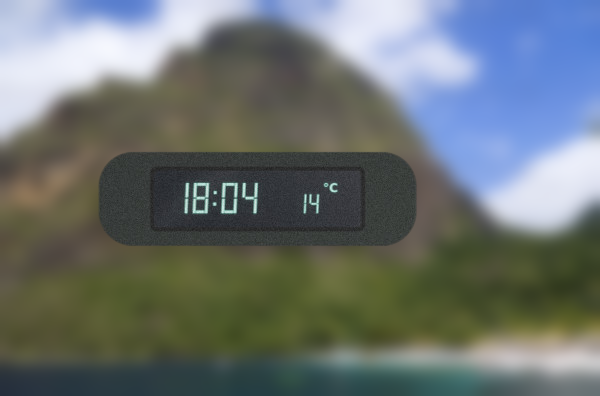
18:04
